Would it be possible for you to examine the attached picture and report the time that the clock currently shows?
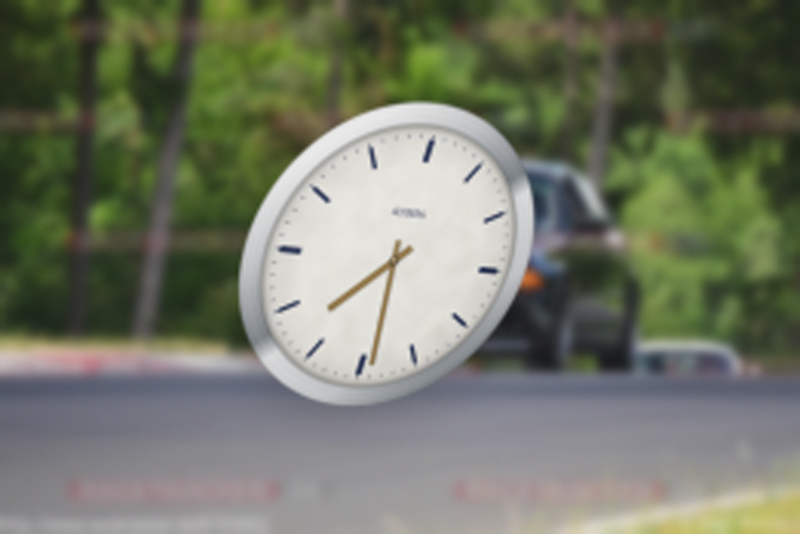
7:29
